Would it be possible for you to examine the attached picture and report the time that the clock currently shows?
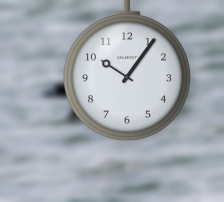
10:06
